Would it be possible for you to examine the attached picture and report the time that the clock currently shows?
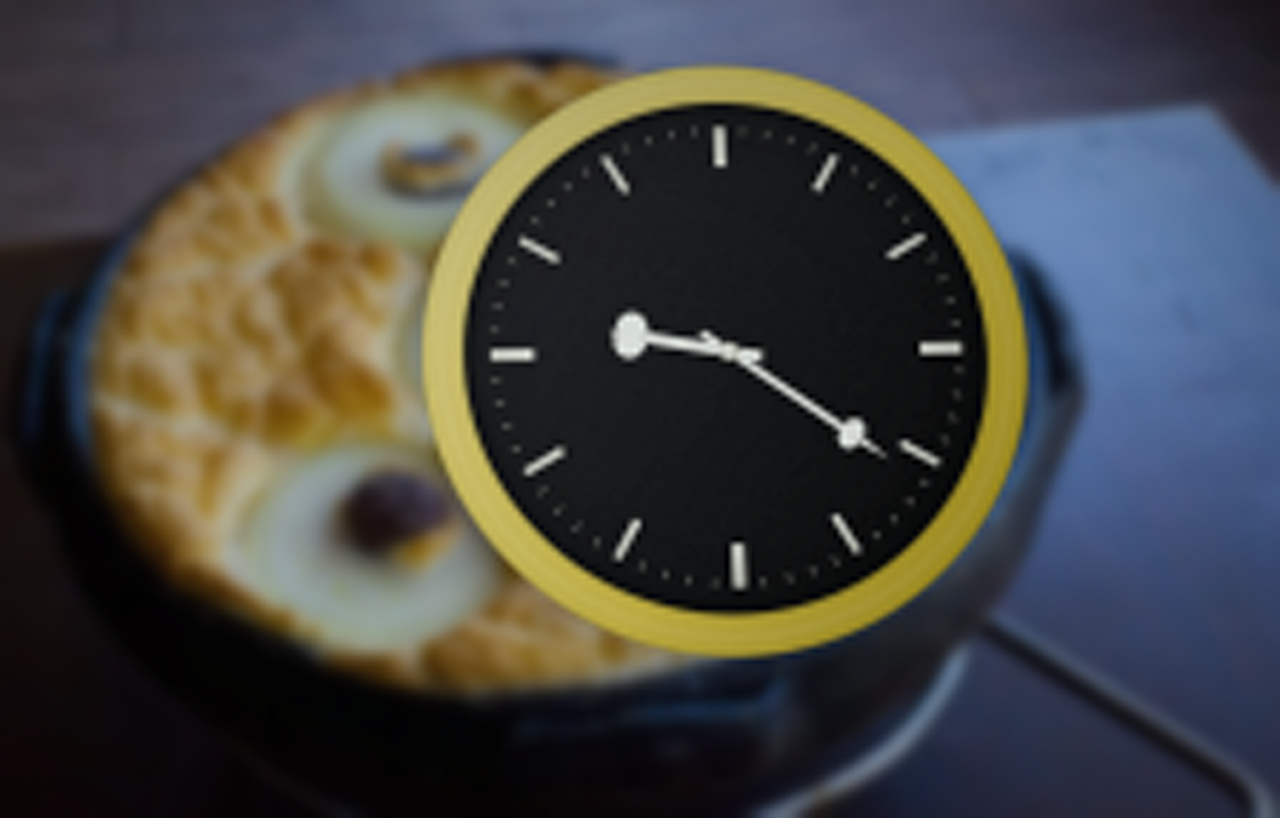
9:21
